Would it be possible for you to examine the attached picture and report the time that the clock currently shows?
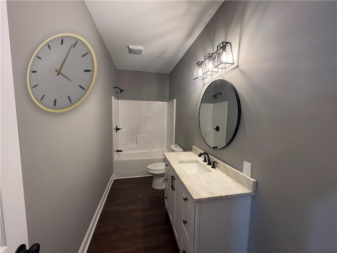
4:04
